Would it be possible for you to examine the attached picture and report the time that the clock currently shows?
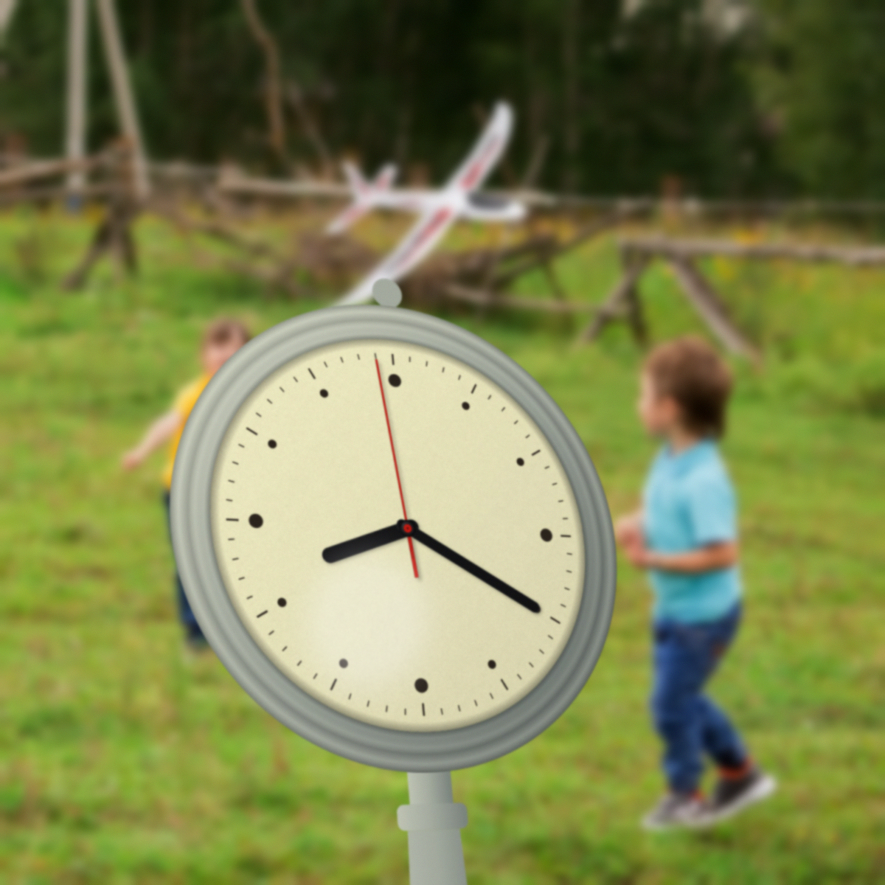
8:19:59
